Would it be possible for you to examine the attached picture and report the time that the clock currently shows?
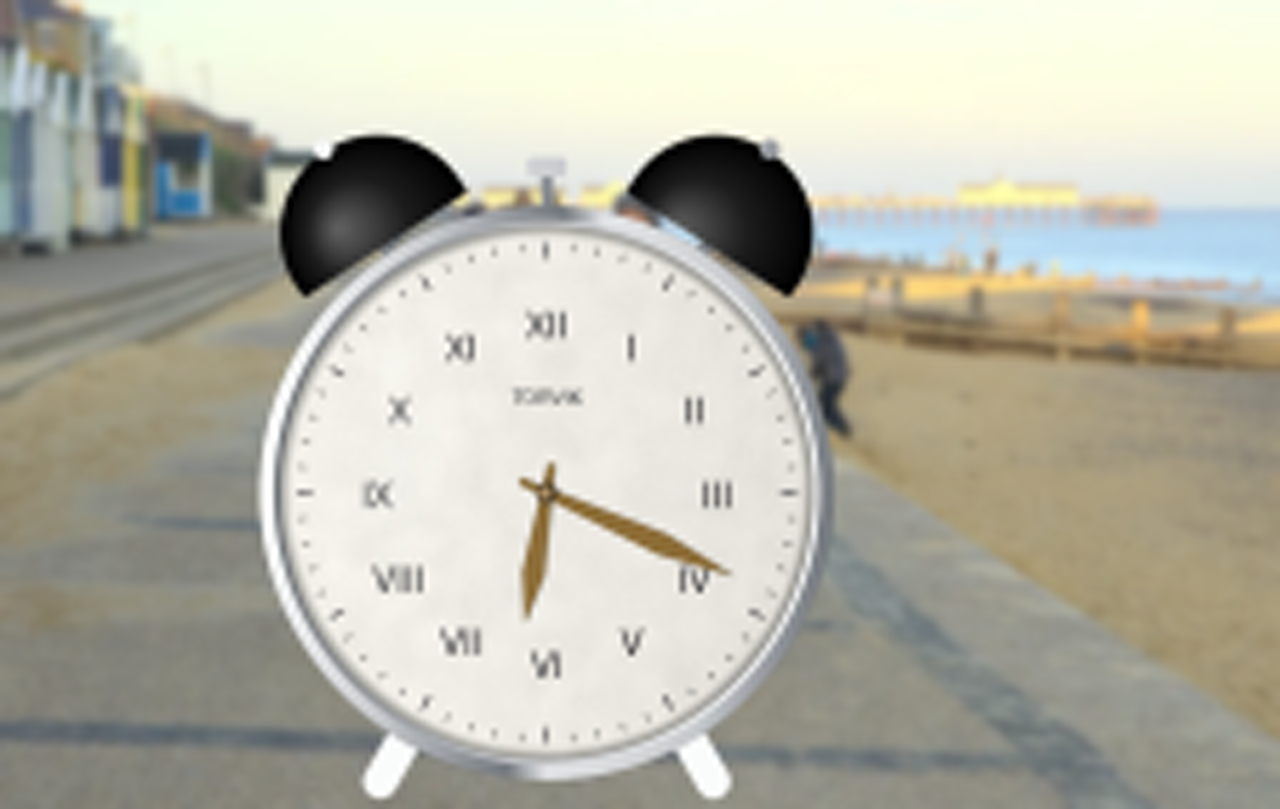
6:19
